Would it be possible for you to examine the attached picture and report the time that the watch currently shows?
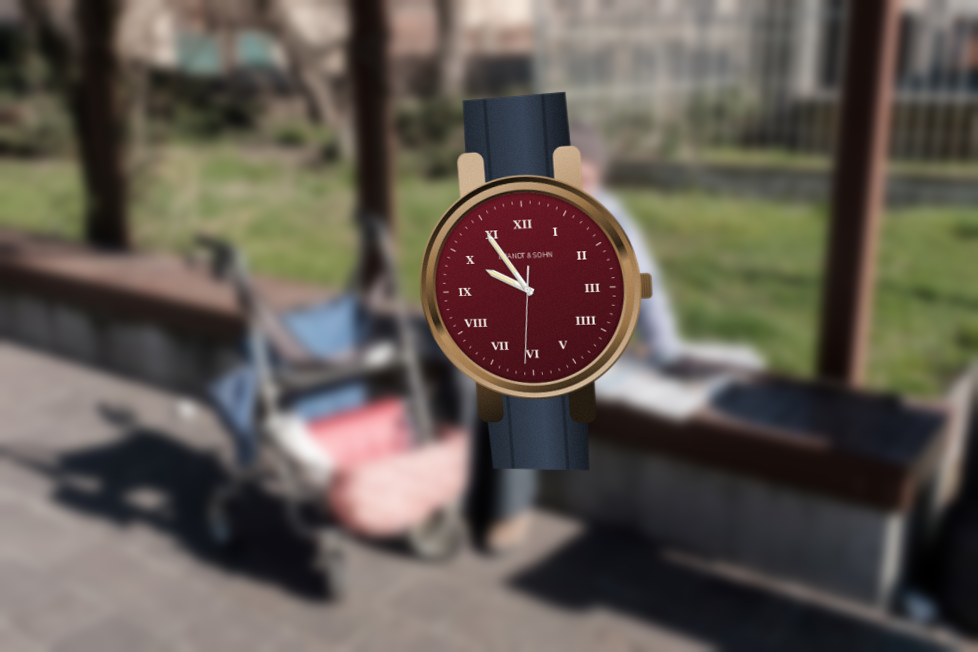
9:54:31
